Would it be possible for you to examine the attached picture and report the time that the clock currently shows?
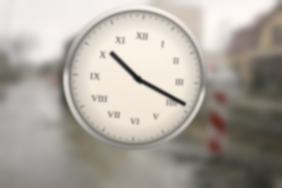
10:19
